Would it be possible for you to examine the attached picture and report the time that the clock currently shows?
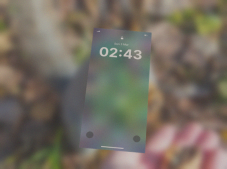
2:43
